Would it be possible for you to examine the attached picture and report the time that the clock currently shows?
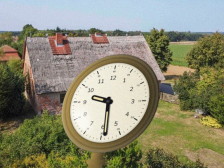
9:29
